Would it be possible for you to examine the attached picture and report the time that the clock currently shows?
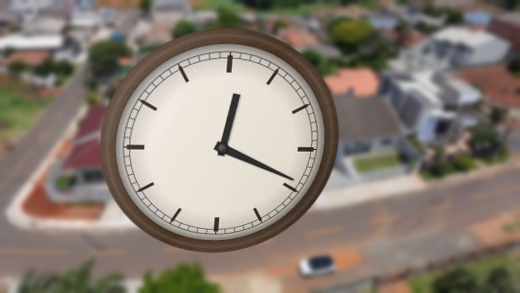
12:19
